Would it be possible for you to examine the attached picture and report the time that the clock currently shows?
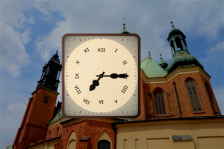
7:15
